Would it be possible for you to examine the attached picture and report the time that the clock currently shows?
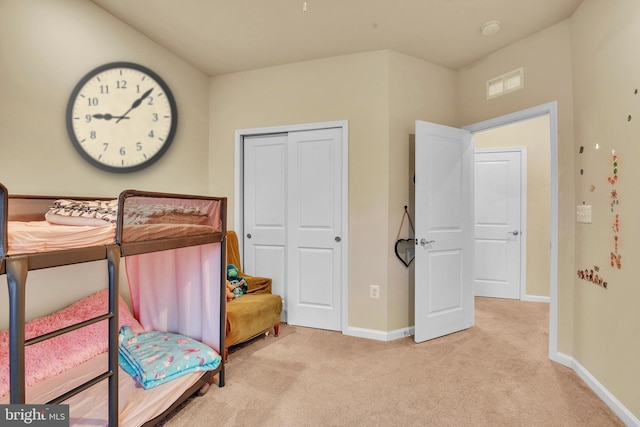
9:08
